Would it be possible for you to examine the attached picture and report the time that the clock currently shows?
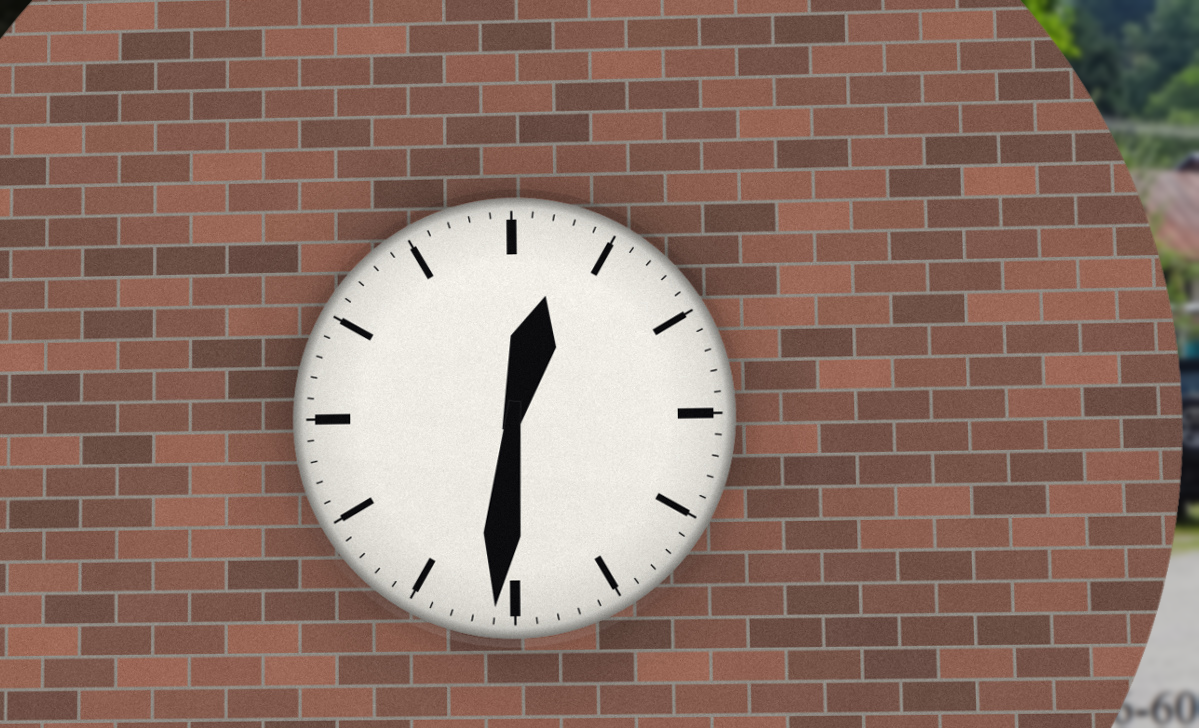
12:31
